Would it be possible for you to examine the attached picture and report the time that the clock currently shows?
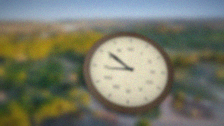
8:51
